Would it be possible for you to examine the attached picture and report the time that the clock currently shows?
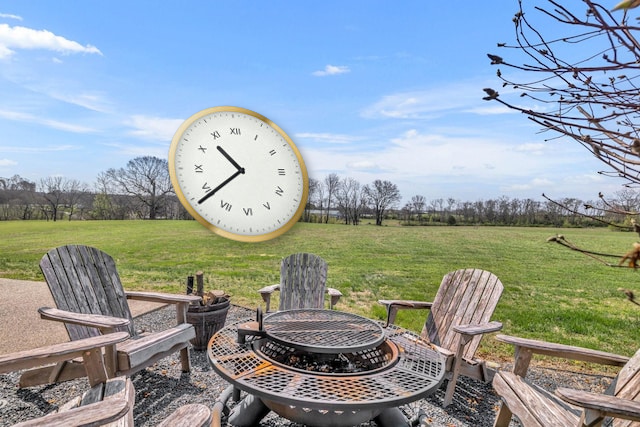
10:39
